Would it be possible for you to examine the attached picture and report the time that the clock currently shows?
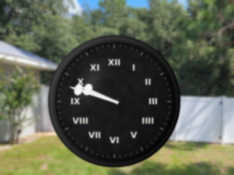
9:48
